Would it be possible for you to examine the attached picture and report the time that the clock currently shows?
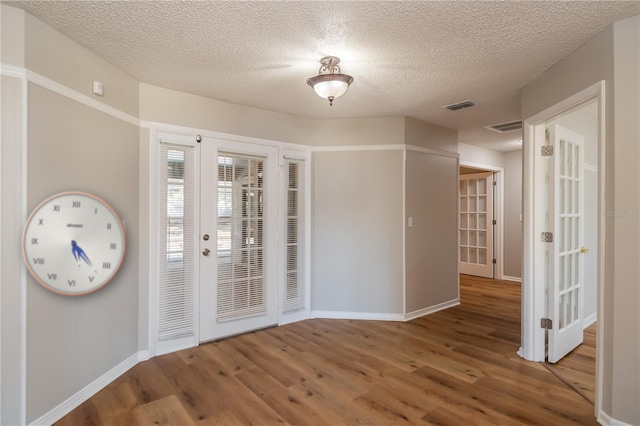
5:23
